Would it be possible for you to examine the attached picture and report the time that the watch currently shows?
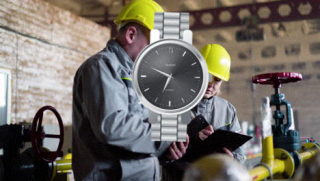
6:49
